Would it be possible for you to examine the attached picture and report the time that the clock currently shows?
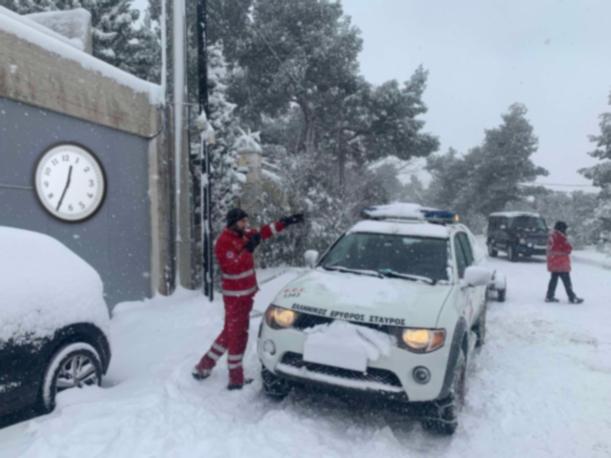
12:35
